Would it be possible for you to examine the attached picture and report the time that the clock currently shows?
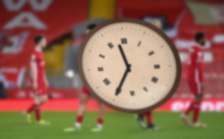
11:35
